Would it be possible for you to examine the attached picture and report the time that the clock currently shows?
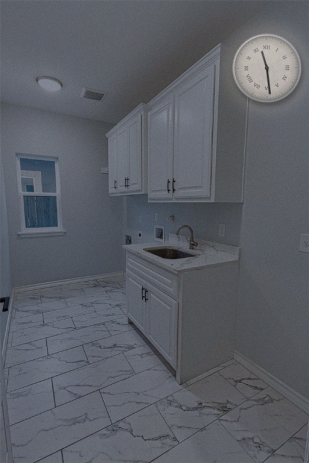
11:29
